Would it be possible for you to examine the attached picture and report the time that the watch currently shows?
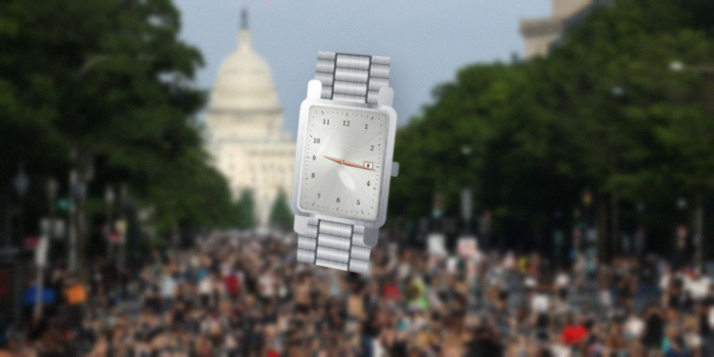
9:16
